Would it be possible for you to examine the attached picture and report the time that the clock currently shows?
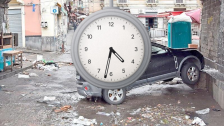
4:32
